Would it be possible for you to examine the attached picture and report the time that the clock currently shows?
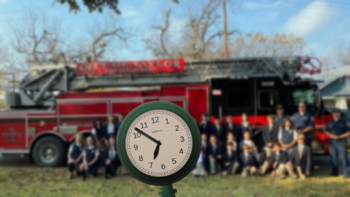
6:52
